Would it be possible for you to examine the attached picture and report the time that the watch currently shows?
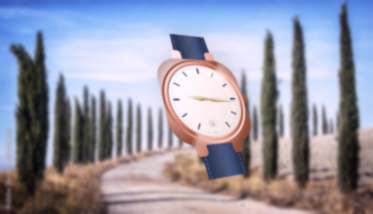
9:16
